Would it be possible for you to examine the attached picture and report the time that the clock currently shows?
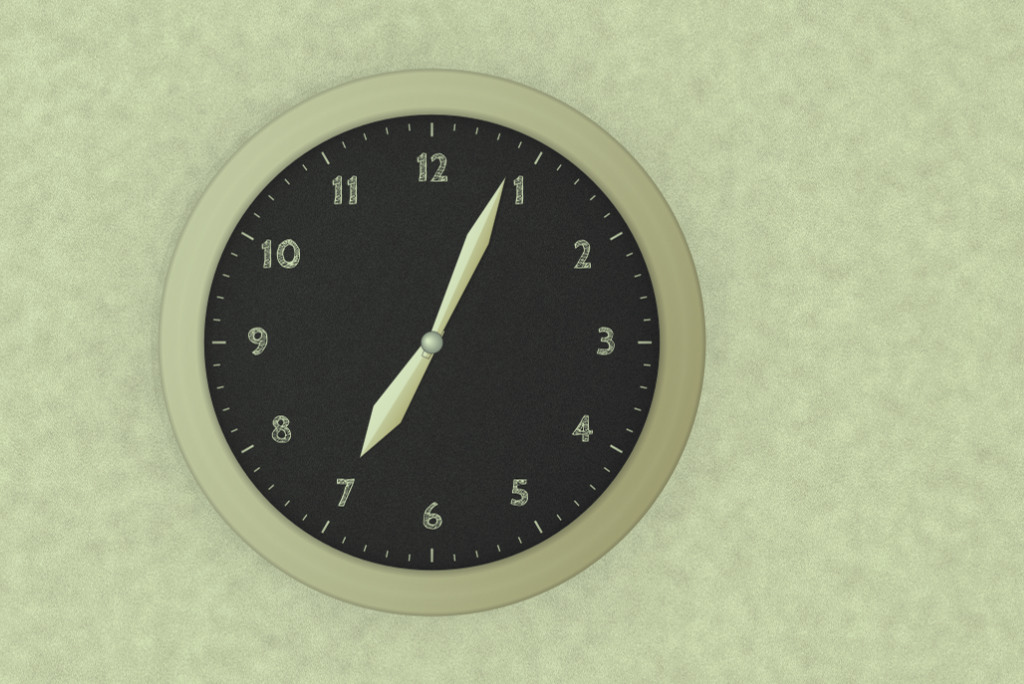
7:04
